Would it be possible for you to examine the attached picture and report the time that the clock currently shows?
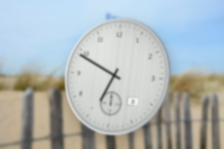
6:49
